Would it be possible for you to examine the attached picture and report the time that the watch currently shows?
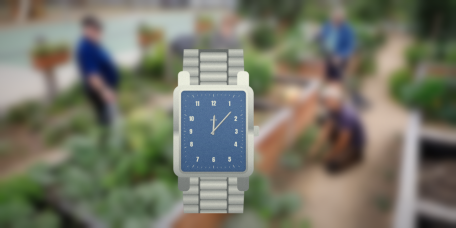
12:07
